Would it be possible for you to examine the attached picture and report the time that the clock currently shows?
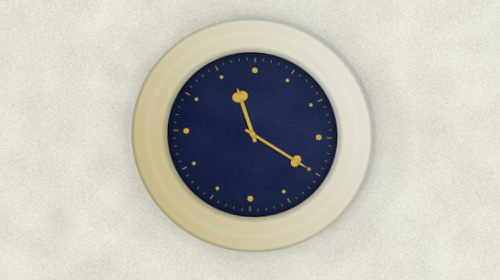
11:20
